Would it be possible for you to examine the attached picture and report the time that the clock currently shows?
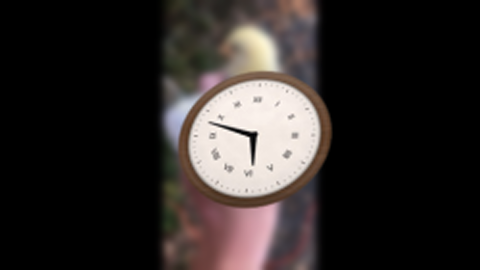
5:48
